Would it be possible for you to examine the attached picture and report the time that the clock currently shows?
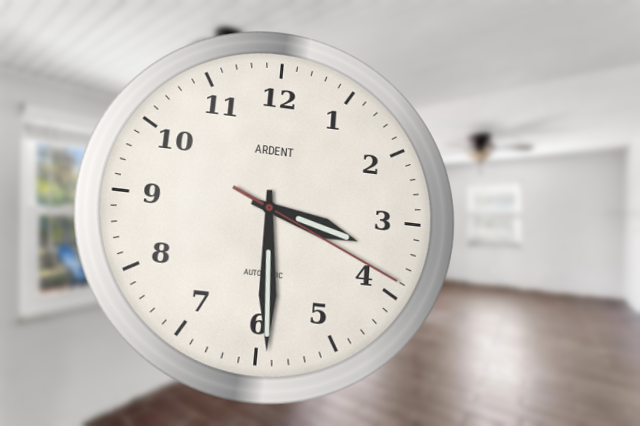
3:29:19
